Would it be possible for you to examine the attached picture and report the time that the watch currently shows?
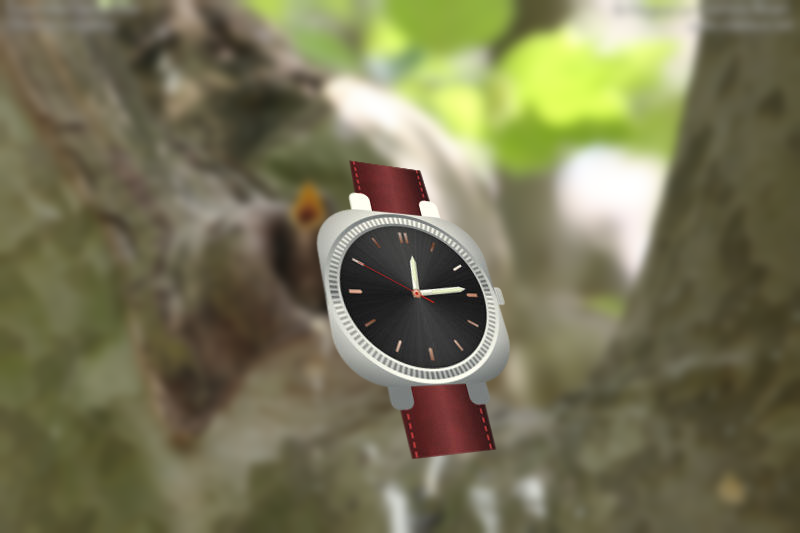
12:13:50
